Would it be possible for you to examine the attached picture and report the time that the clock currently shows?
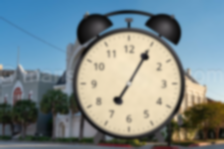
7:05
